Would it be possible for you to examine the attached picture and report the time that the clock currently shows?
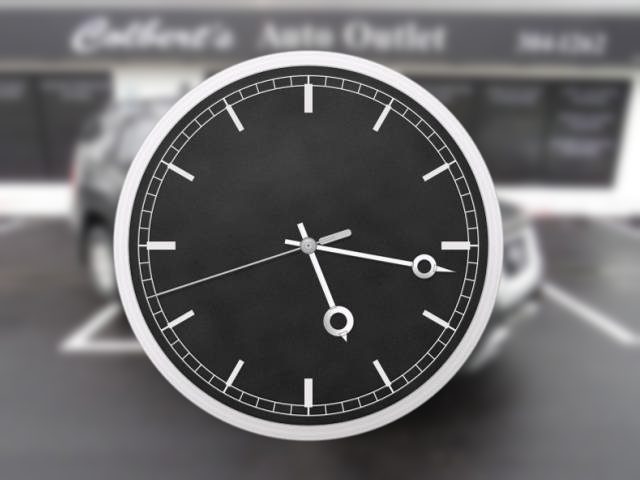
5:16:42
